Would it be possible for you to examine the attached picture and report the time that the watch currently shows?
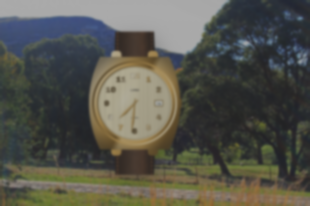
7:31
